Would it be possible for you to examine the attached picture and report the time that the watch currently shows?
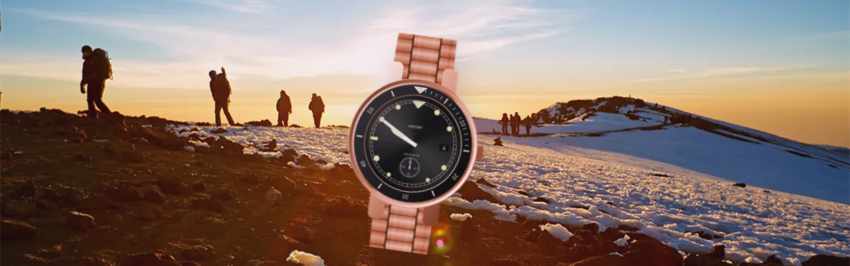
9:50
